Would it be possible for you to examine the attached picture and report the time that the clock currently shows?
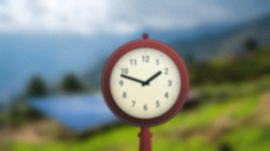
1:48
